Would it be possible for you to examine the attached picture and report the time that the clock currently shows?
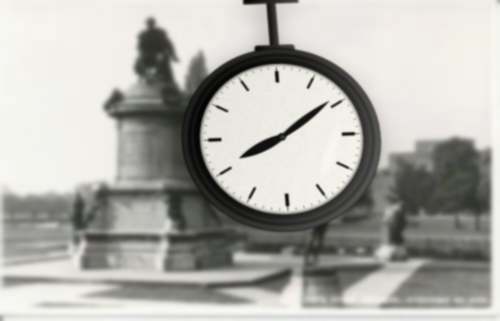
8:09
